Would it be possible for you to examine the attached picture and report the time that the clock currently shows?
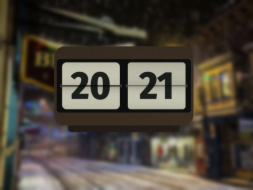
20:21
